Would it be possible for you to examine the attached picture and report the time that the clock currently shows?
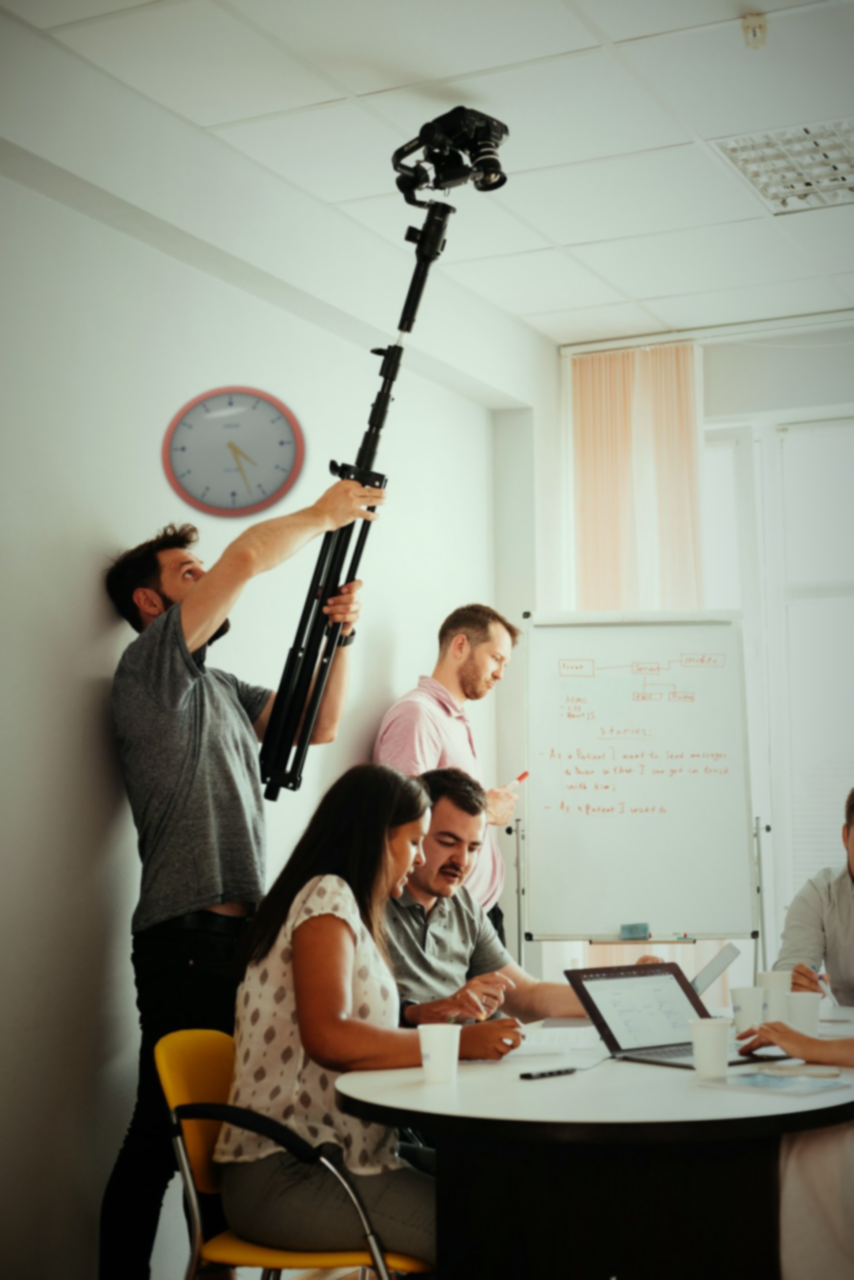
4:27
